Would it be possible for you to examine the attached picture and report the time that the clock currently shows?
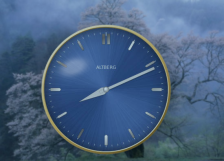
8:11
